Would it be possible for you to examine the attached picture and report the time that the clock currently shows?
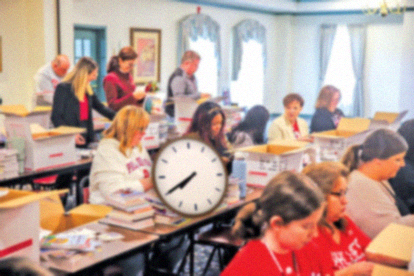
7:40
